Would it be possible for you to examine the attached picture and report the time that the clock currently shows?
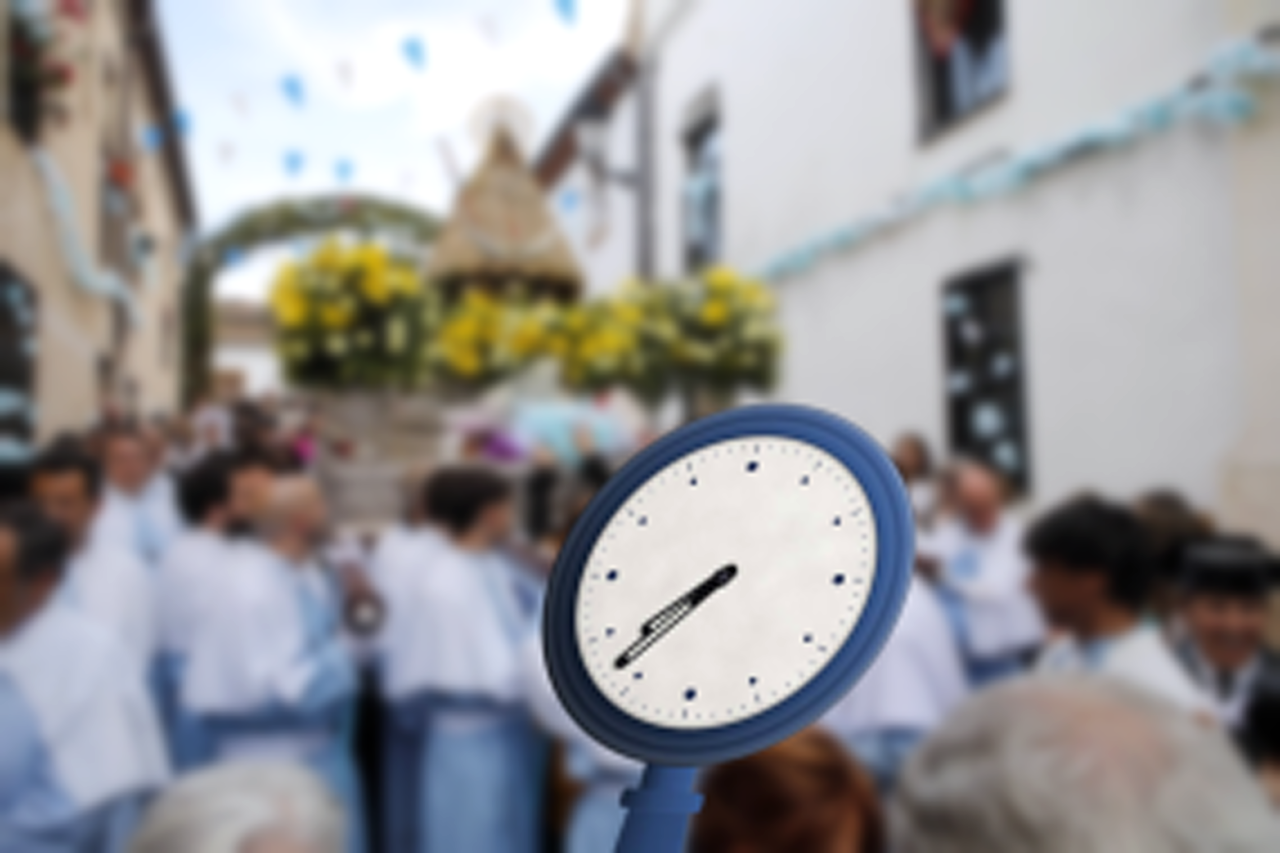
7:37
